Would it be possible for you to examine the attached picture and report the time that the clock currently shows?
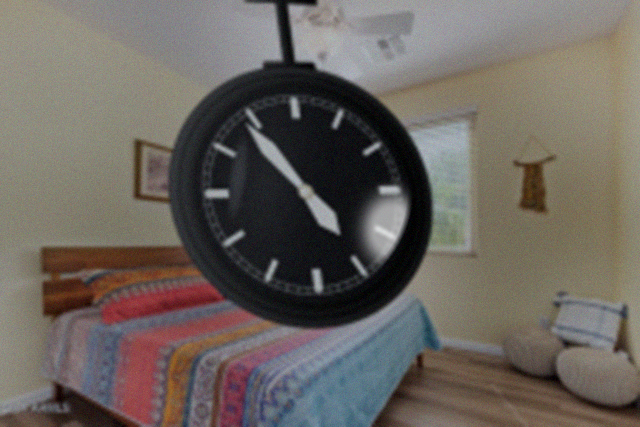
4:54
